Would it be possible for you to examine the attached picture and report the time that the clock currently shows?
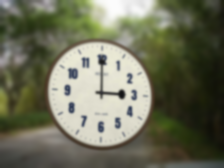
3:00
